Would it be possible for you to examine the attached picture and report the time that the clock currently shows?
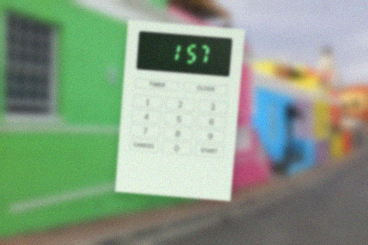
1:57
